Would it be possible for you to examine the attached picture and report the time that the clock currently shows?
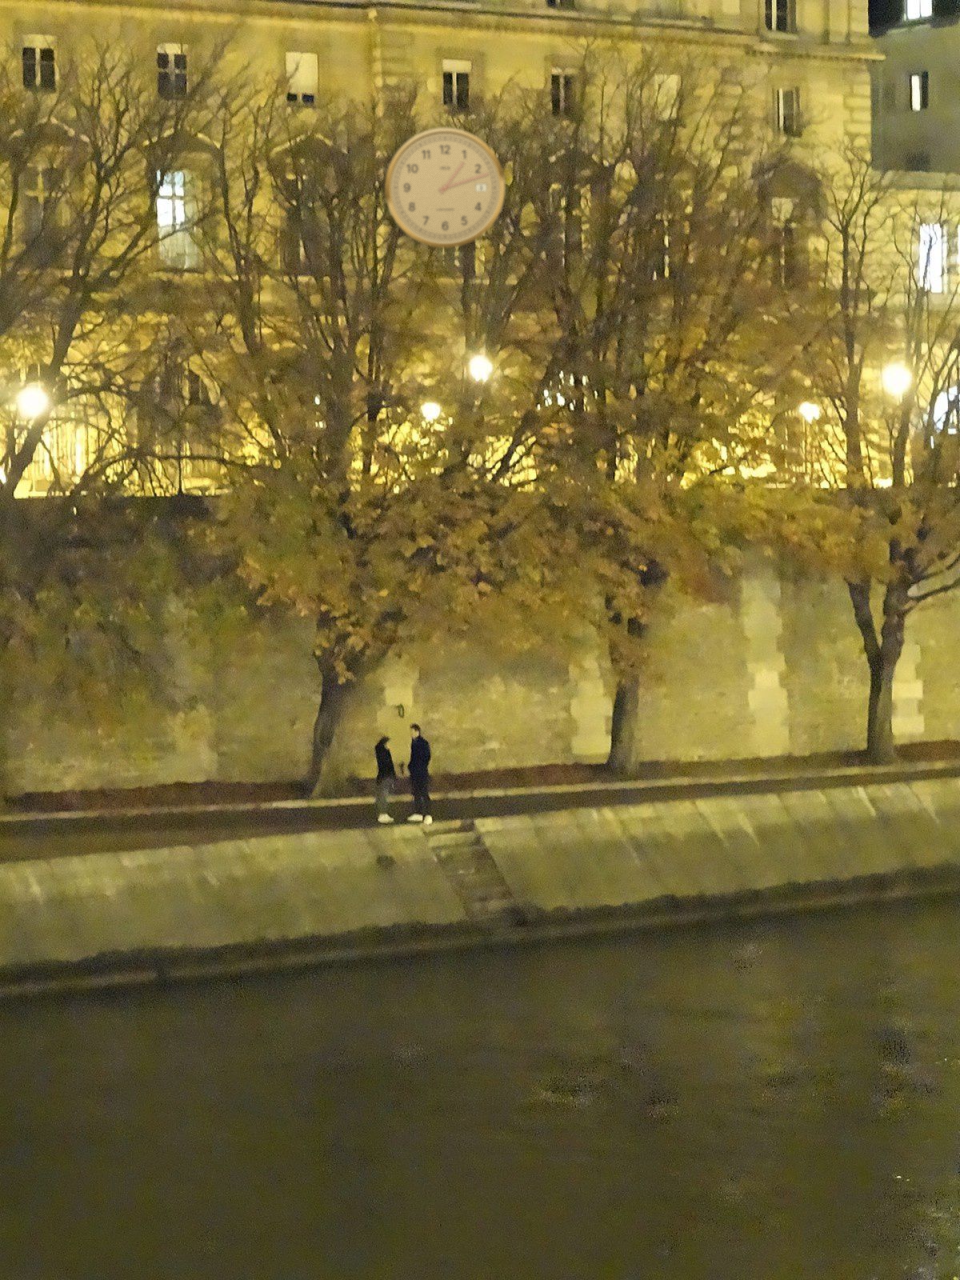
1:12
